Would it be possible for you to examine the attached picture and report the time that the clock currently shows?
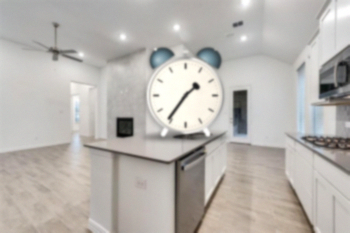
1:36
